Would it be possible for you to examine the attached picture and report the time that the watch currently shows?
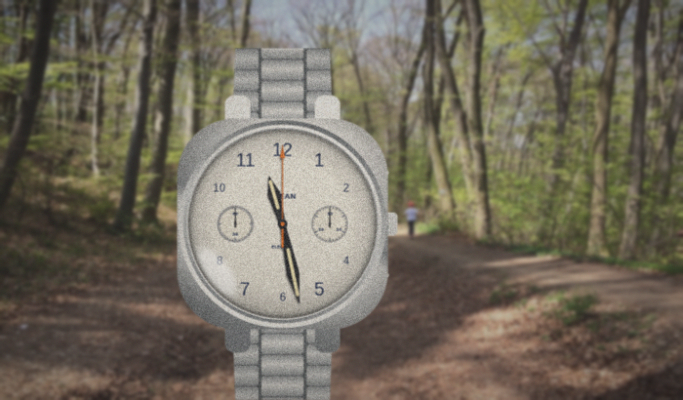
11:28
